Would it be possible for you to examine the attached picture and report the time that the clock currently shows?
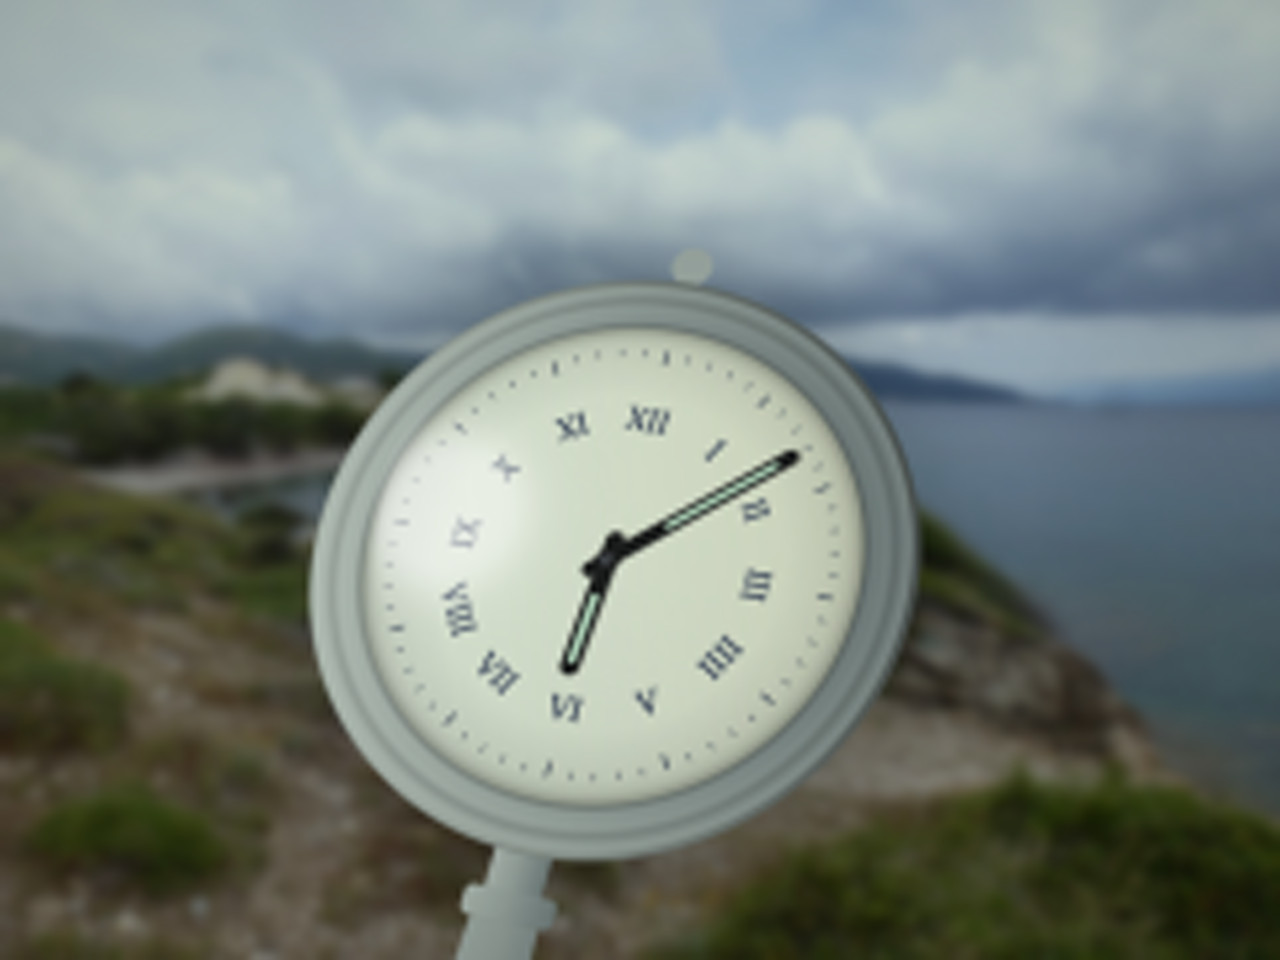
6:08
